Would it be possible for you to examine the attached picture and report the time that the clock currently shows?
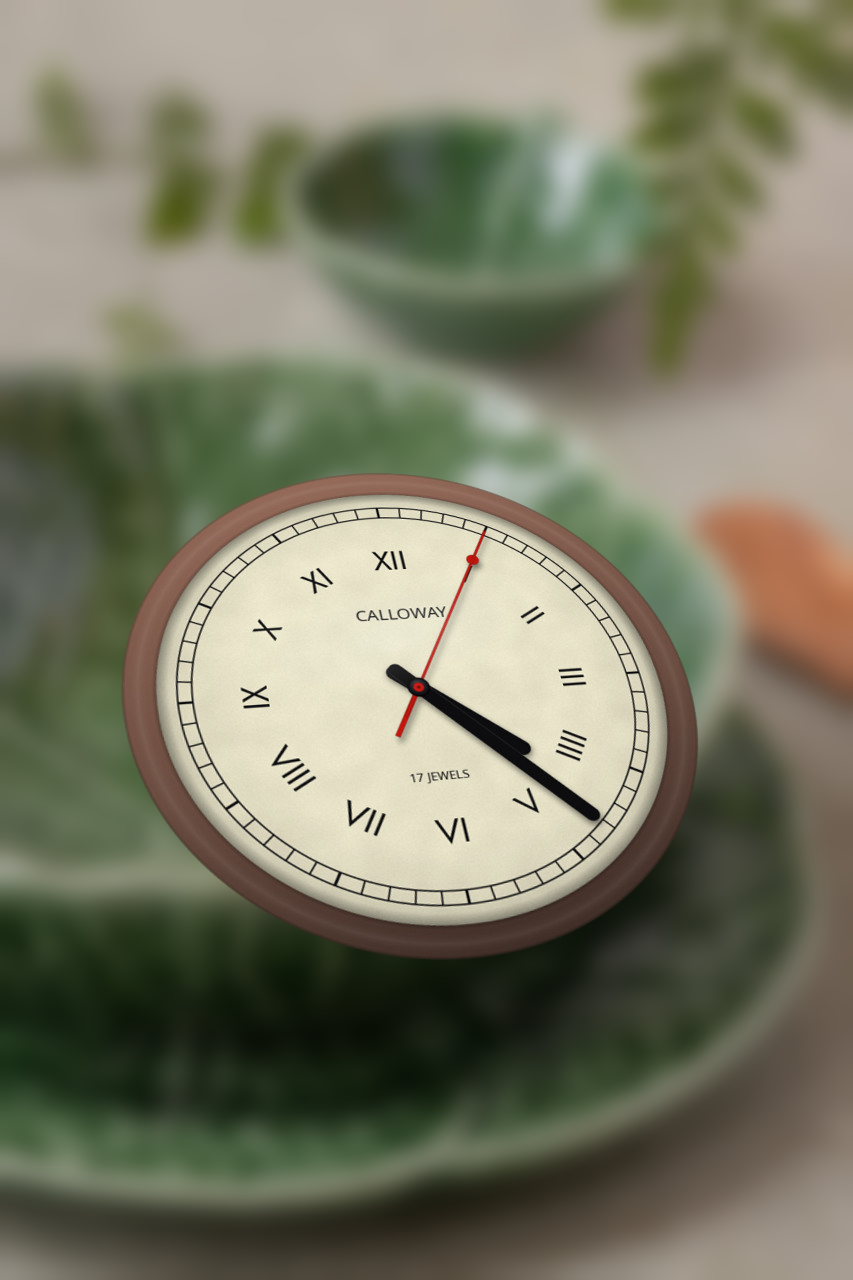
4:23:05
